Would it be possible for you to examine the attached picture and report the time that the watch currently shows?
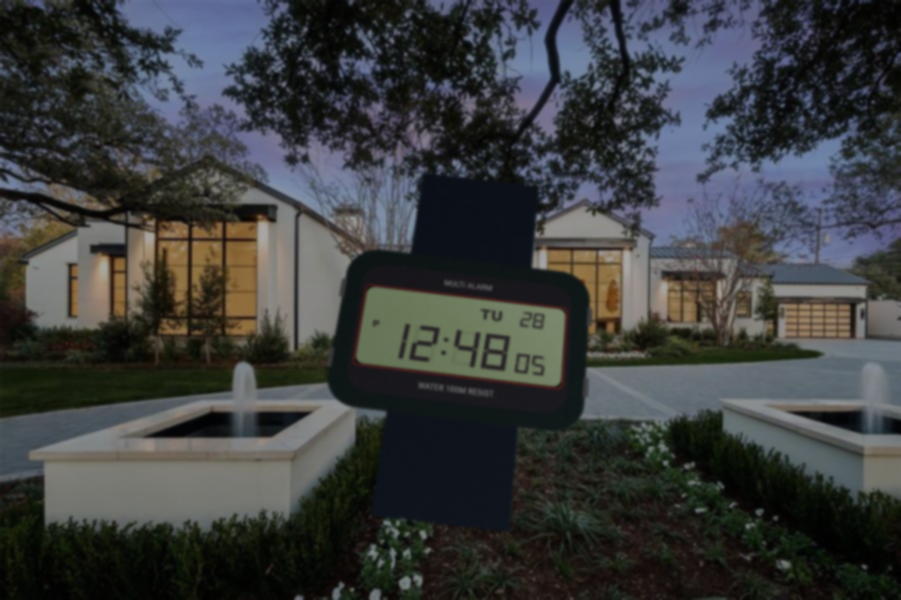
12:48:05
